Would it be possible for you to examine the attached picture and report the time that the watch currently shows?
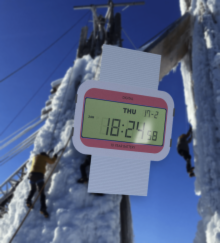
18:24:58
